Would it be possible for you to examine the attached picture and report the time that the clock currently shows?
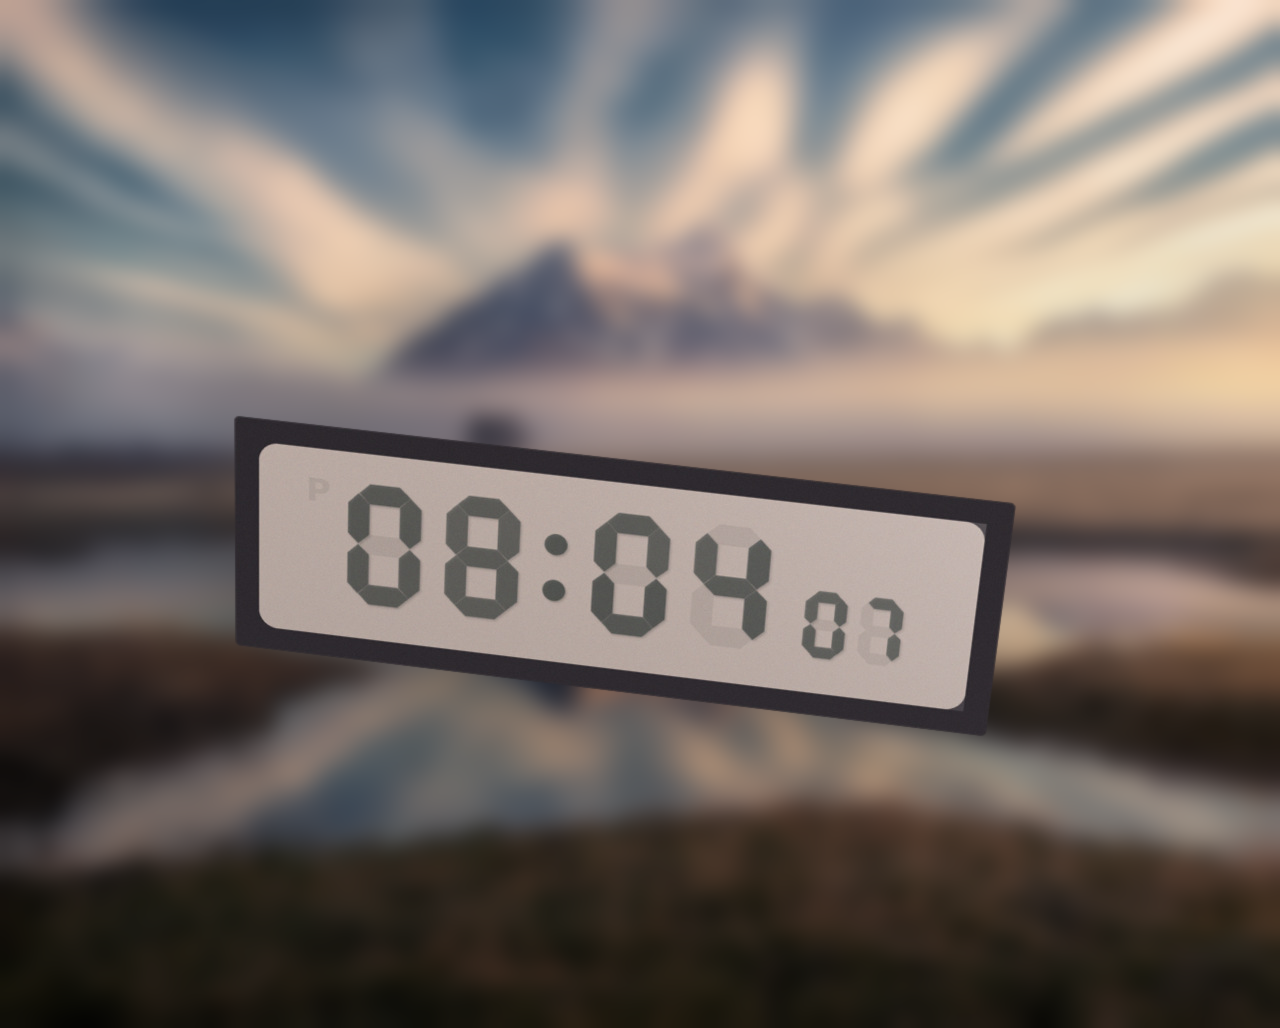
8:04:07
